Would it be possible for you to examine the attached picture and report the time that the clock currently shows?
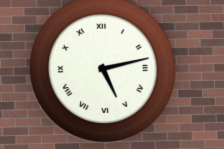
5:13
